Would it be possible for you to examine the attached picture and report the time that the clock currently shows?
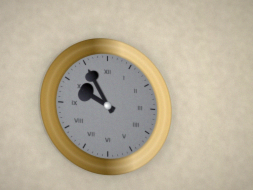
9:55
